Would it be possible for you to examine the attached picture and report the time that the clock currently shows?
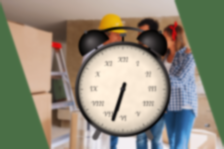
6:33
